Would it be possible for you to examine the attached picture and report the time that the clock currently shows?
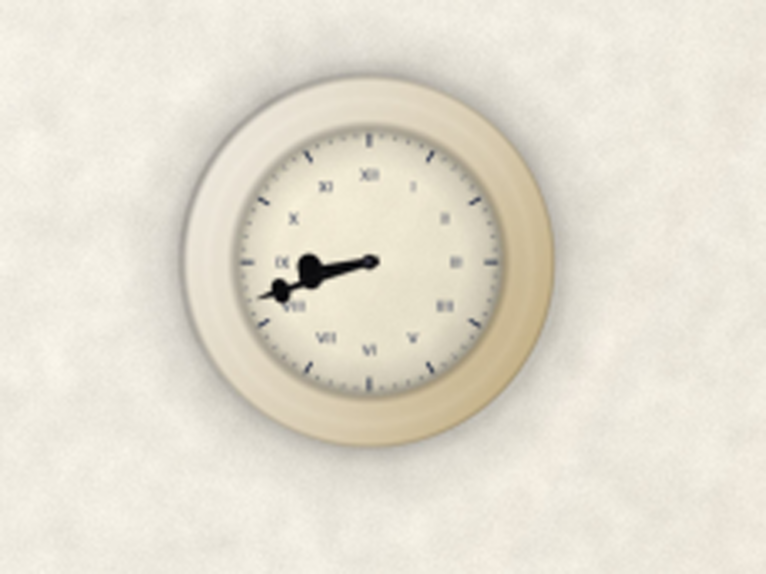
8:42
